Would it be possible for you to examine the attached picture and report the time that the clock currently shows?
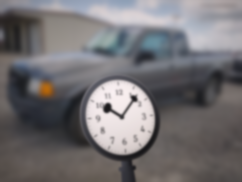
10:07
